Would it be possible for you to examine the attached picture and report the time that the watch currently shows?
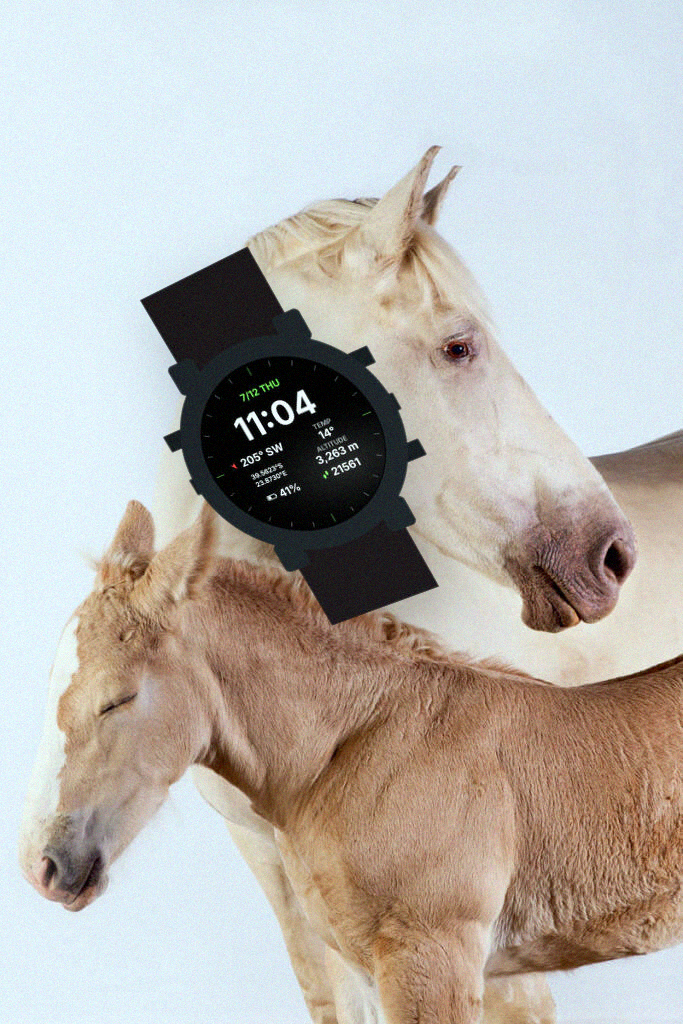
11:04
